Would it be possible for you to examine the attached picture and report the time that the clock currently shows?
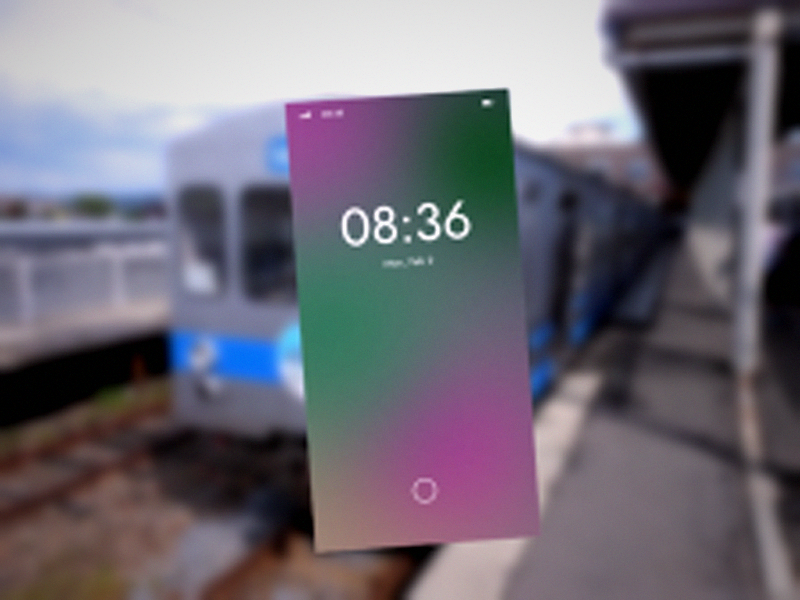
8:36
